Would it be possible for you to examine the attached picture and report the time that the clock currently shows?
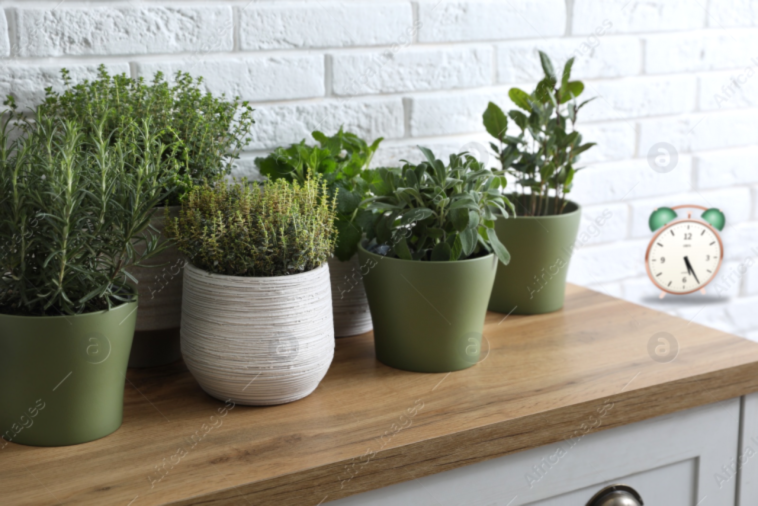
5:25
